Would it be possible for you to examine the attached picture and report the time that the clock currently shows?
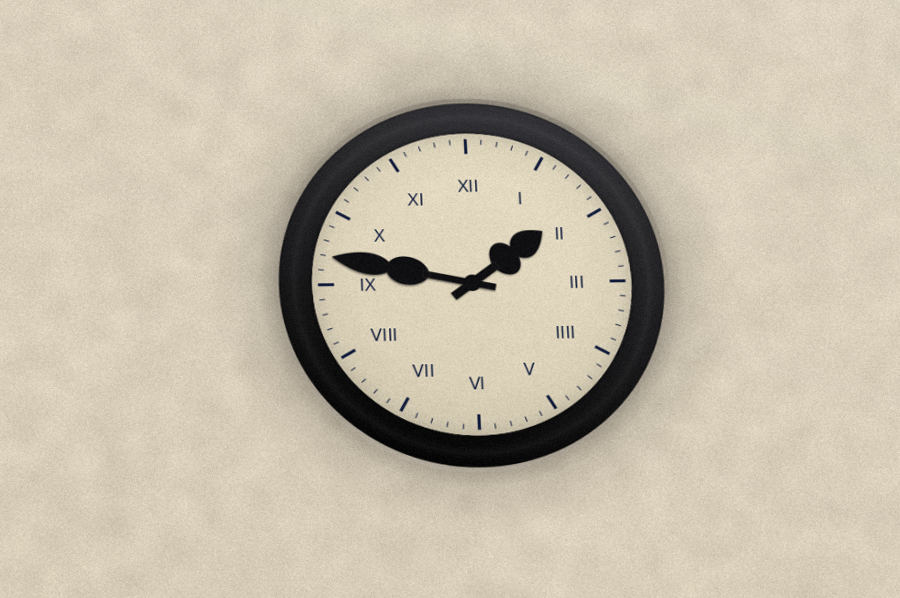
1:47
